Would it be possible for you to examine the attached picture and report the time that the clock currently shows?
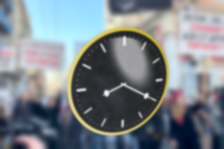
8:20
